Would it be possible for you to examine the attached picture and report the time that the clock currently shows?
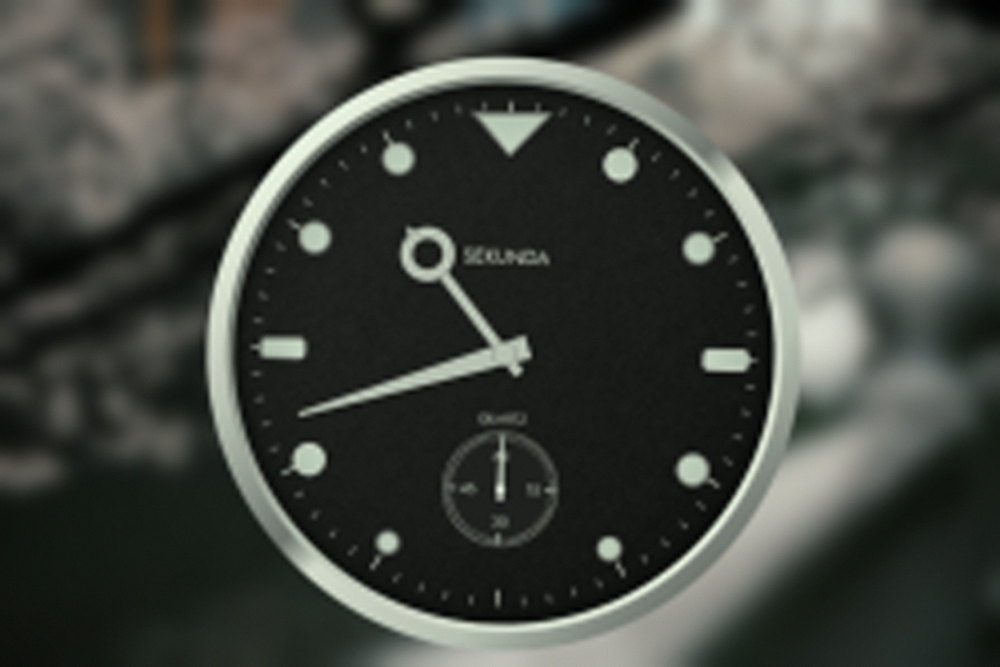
10:42
